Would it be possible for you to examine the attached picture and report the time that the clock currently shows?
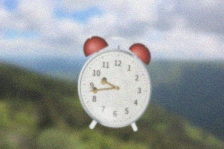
9:43
